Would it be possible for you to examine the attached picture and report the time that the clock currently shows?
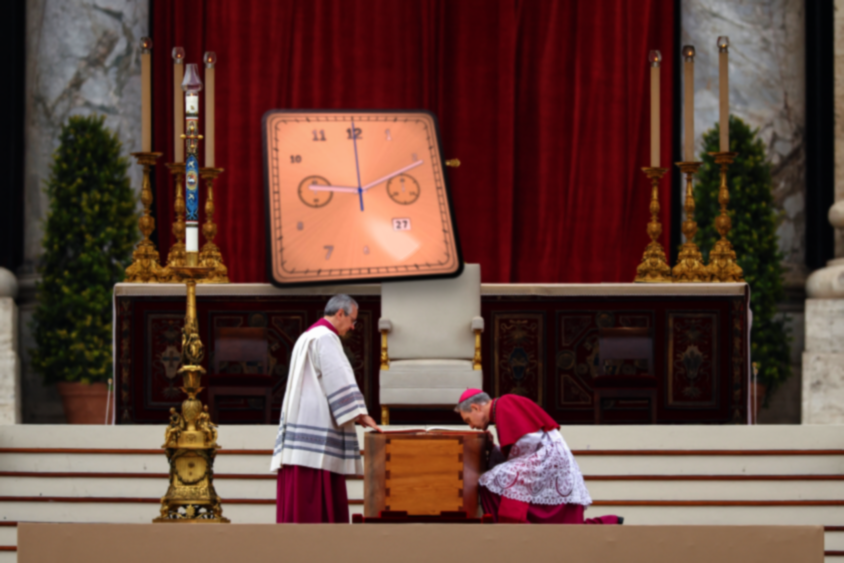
9:11
